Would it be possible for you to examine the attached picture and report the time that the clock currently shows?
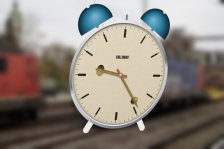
9:24
